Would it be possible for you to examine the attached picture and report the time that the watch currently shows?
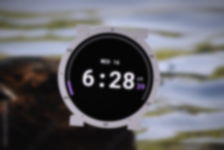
6:28
